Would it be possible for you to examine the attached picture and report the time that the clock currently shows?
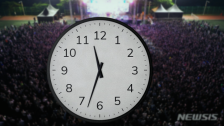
11:33
